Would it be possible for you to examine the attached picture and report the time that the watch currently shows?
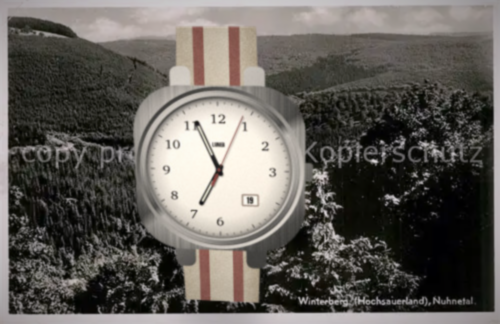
6:56:04
